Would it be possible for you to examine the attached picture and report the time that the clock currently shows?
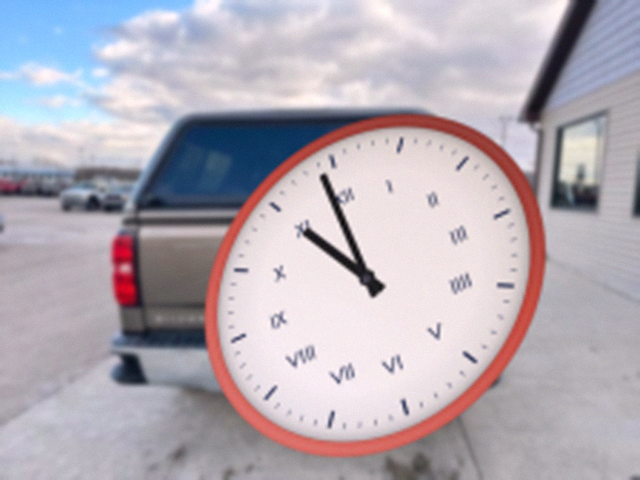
10:59
